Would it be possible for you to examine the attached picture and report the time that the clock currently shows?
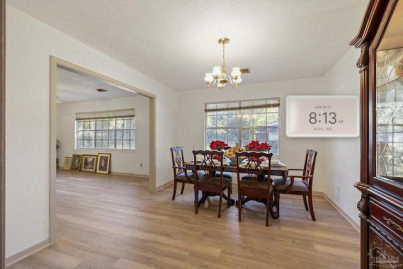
8:13
